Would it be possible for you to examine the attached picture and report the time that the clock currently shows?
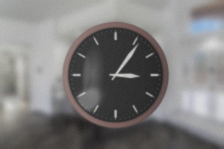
3:06
